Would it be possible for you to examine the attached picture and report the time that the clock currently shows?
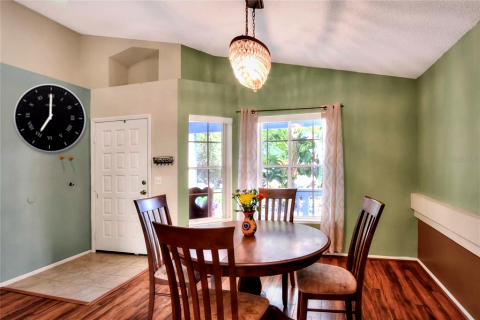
7:00
